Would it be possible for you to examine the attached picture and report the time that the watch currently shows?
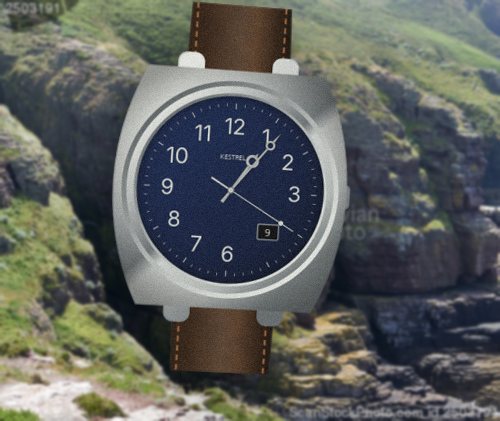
1:06:20
